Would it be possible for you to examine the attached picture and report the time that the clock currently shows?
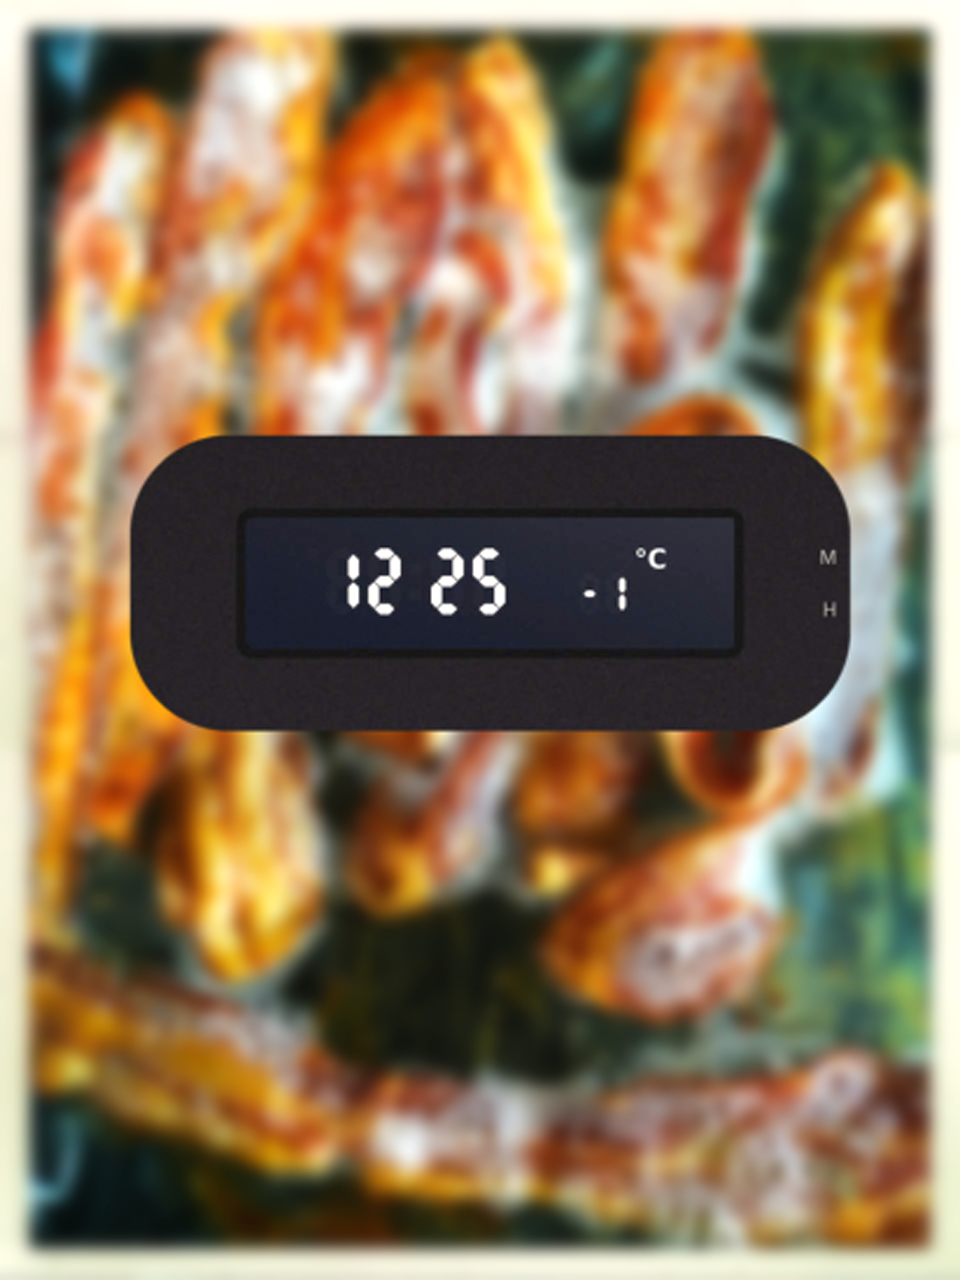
12:25
